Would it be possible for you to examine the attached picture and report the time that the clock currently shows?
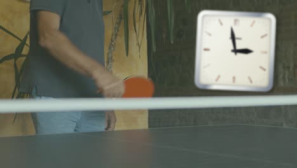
2:58
